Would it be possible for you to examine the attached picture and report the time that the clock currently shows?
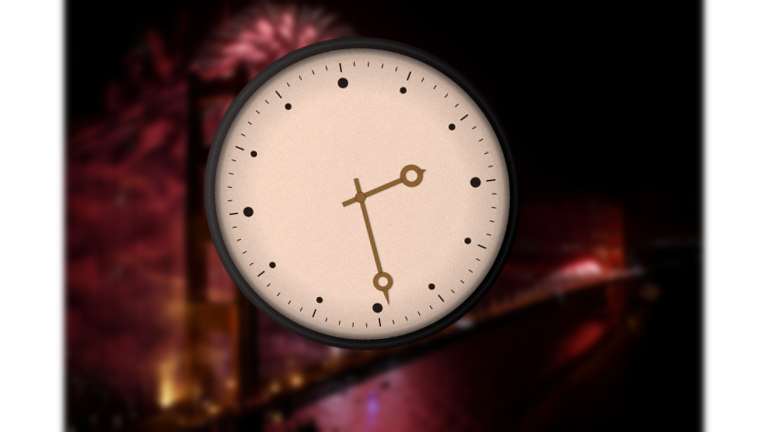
2:29
